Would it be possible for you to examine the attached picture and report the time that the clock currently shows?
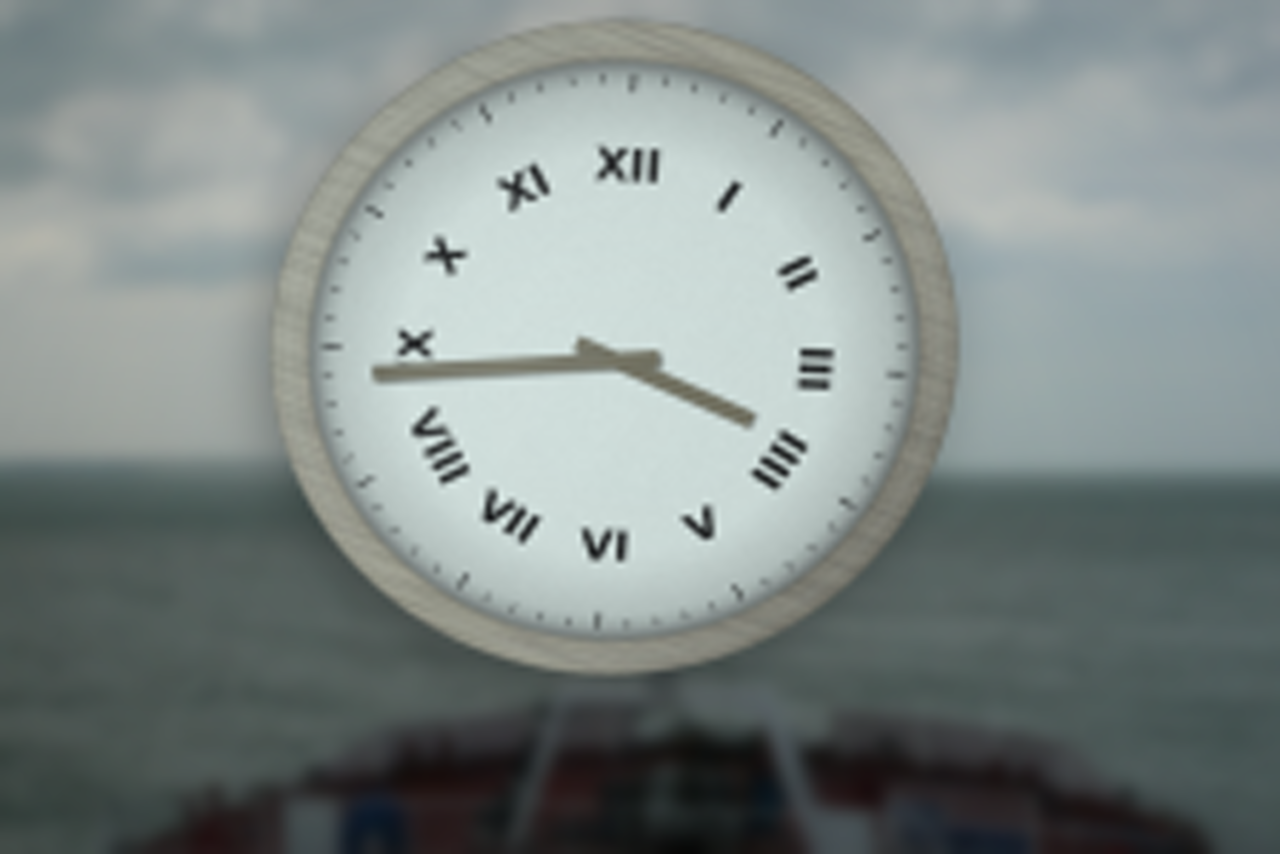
3:44
